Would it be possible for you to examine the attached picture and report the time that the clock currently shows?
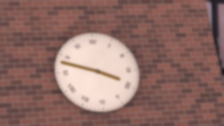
3:48
